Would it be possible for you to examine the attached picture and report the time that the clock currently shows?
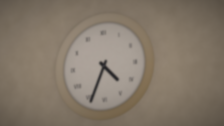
4:34
